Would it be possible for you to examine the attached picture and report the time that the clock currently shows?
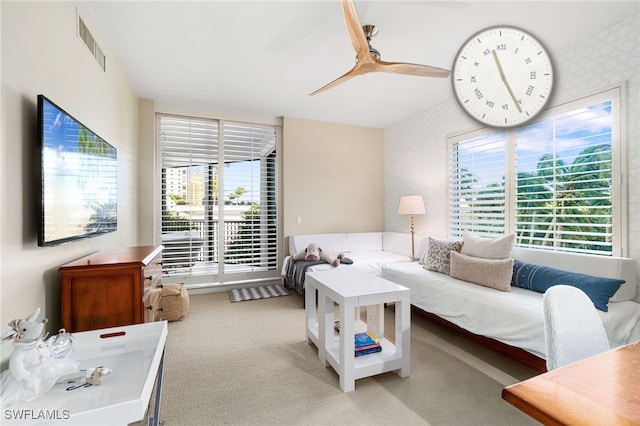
11:26
